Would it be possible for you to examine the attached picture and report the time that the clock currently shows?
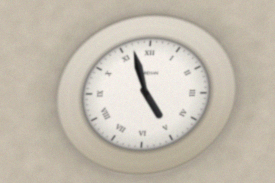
4:57
